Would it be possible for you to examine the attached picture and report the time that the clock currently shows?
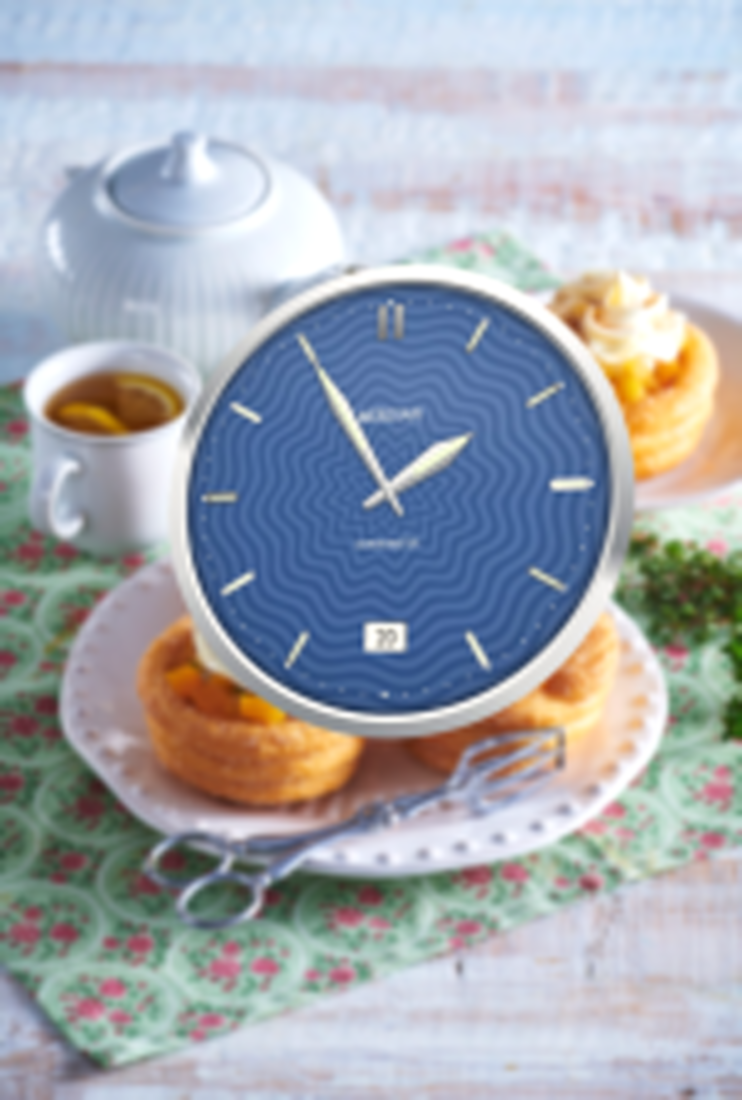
1:55
